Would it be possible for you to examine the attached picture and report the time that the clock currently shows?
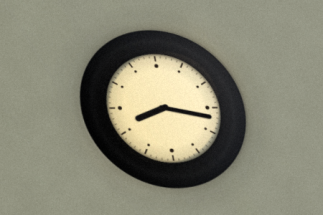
8:17
